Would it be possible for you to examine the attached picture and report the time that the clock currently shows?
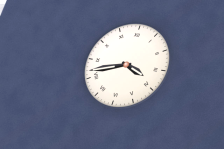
3:42
